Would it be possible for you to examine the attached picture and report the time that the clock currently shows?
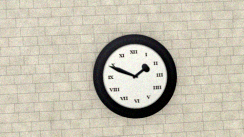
1:49
